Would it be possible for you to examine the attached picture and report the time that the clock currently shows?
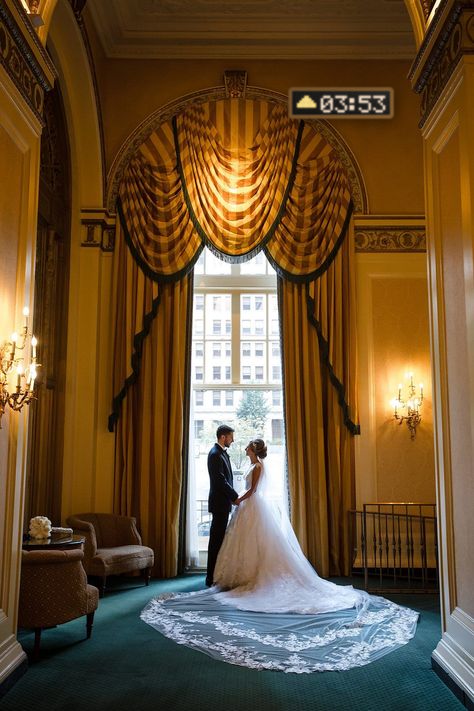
3:53
